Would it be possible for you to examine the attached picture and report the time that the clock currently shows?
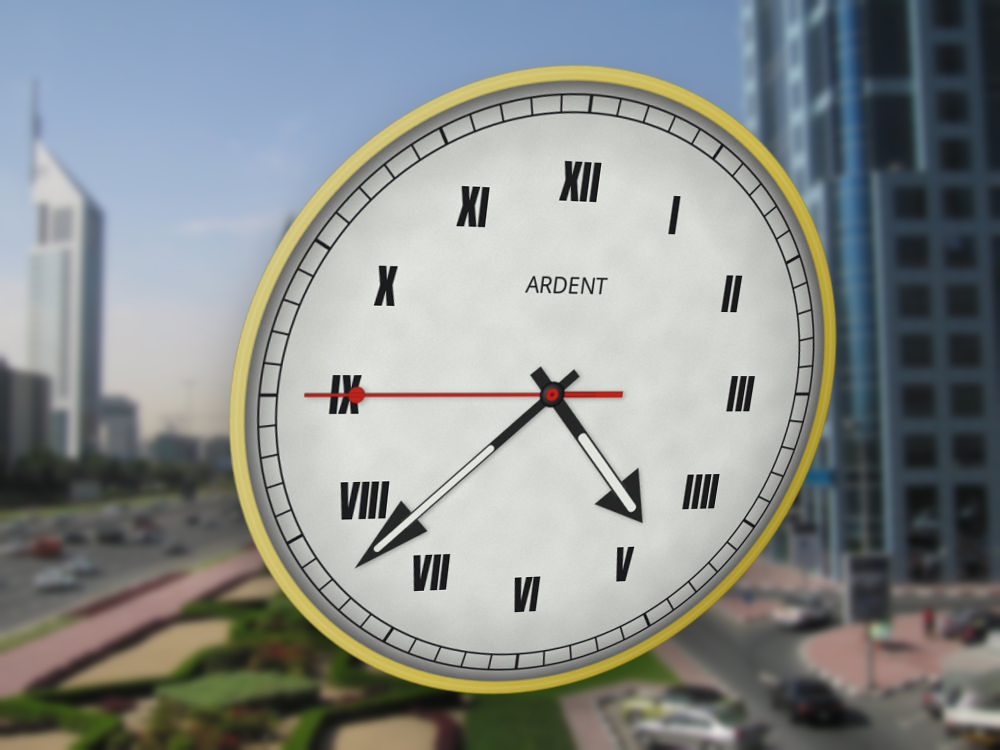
4:37:45
